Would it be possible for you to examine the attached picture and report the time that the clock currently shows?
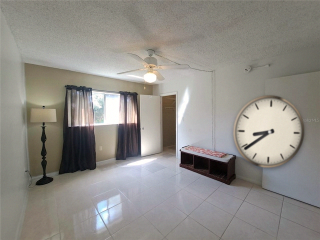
8:39
